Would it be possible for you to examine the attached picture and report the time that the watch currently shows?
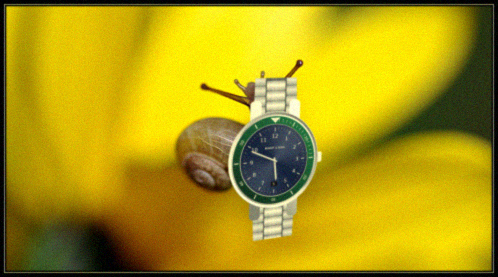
5:49
